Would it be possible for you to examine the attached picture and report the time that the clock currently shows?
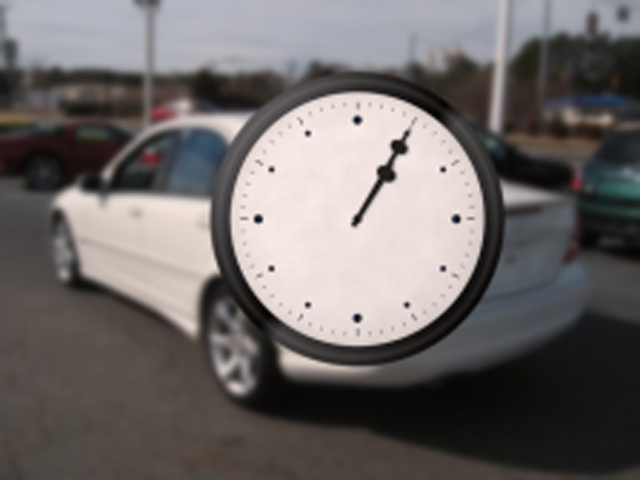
1:05
